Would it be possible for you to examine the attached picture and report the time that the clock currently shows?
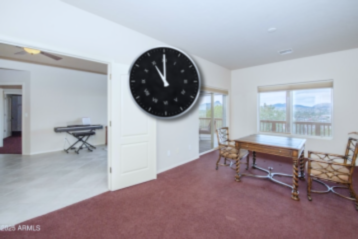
11:00
